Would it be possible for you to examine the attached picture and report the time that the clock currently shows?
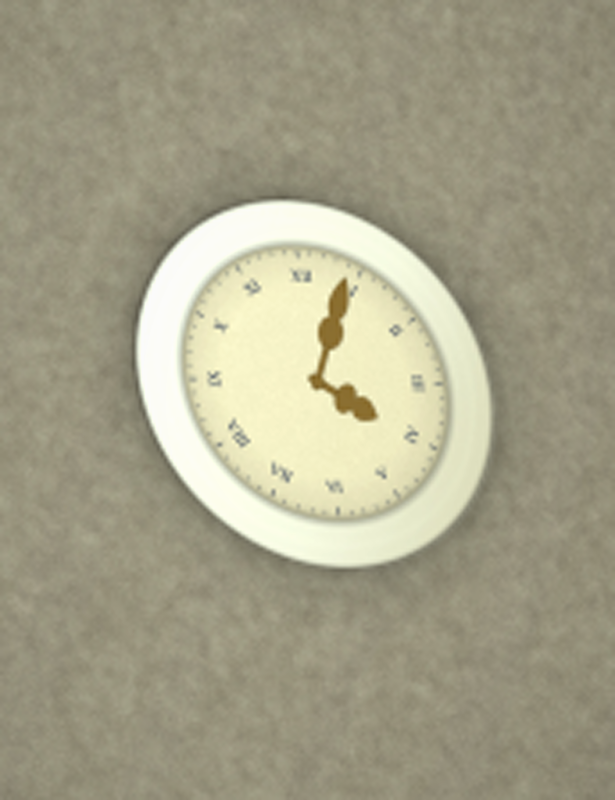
4:04
